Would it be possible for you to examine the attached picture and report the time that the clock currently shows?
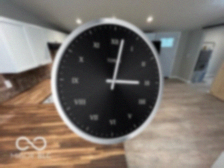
3:02
